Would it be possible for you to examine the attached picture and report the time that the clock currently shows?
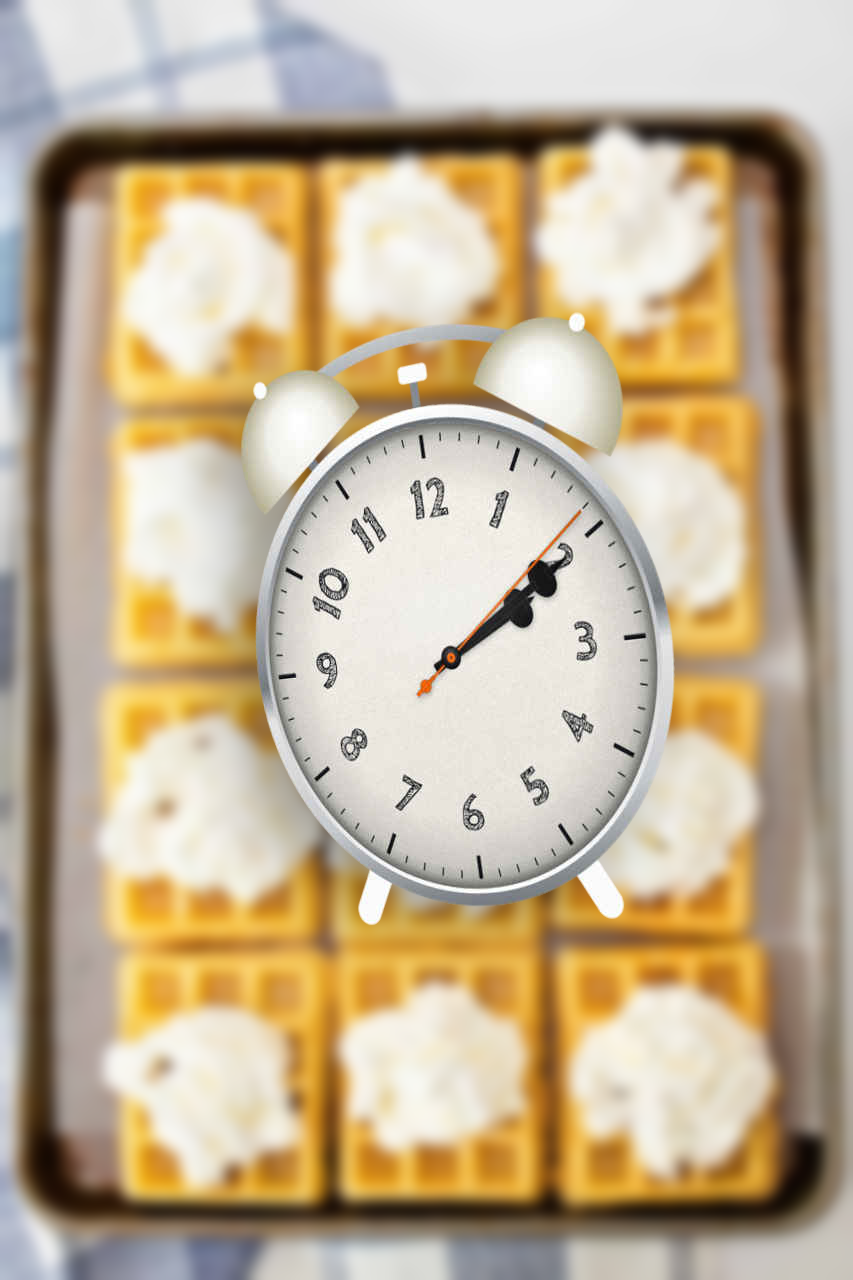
2:10:09
